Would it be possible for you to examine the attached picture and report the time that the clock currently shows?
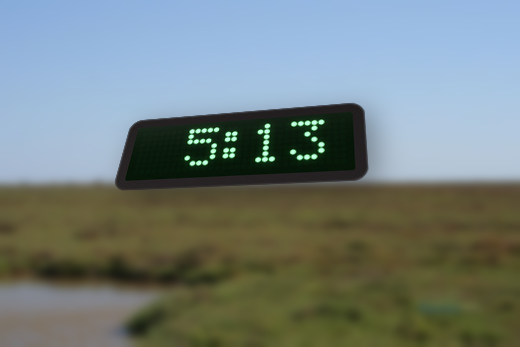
5:13
